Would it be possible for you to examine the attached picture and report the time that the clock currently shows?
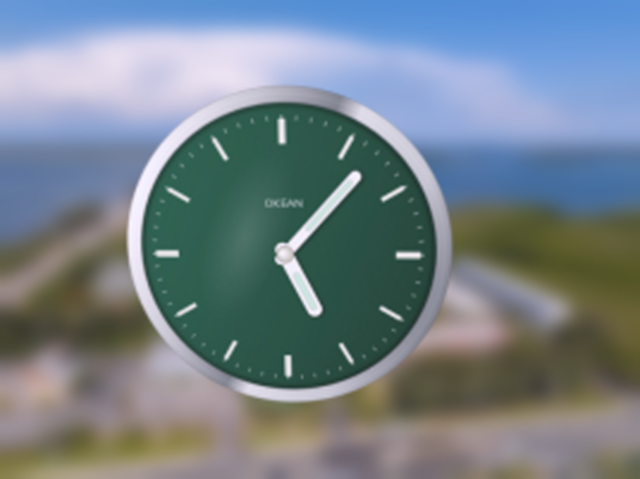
5:07
